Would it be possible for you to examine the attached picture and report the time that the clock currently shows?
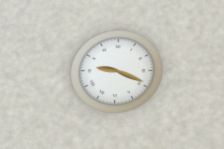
9:19
